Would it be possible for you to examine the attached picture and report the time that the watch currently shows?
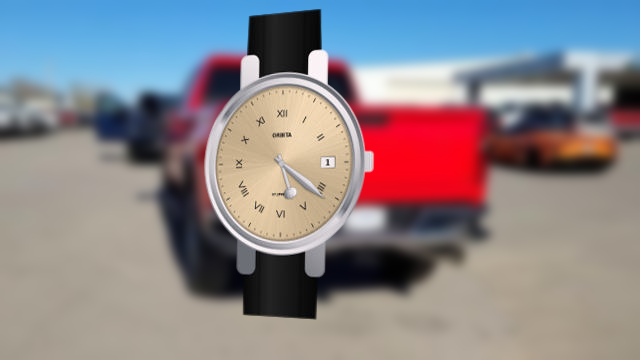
5:21
